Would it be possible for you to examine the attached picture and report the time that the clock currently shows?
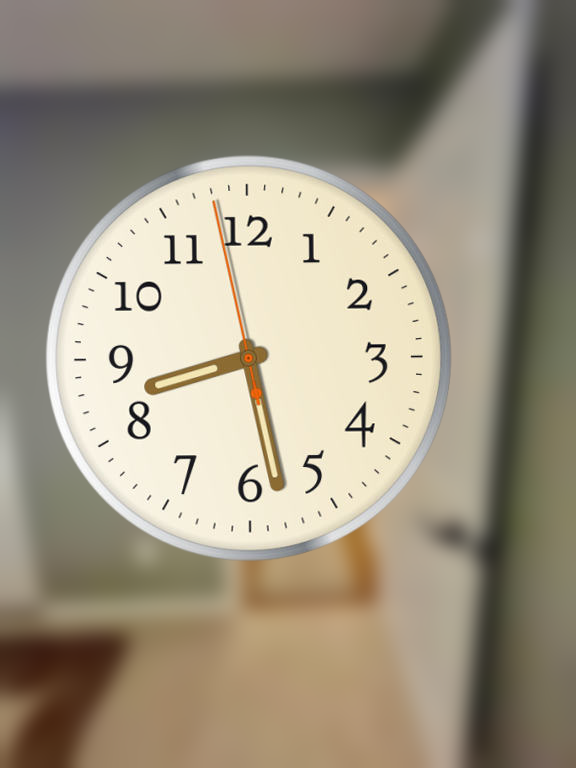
8:27:58
